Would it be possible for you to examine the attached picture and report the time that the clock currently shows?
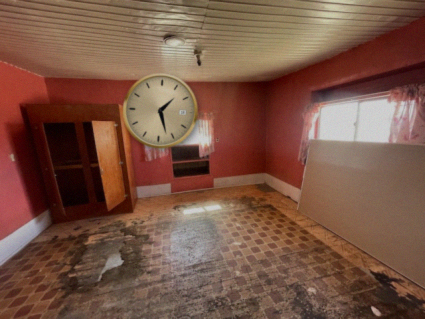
1:27
